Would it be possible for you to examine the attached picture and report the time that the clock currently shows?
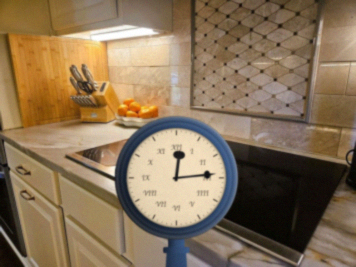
12:14
